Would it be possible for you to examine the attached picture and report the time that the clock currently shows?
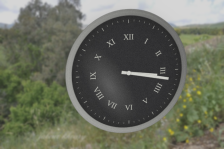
3:17
